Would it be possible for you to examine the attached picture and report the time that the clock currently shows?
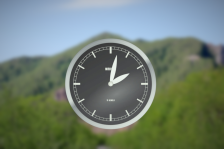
2:02
